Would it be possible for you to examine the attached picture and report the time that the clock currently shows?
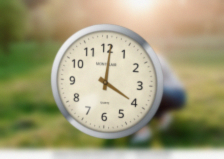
4:01
